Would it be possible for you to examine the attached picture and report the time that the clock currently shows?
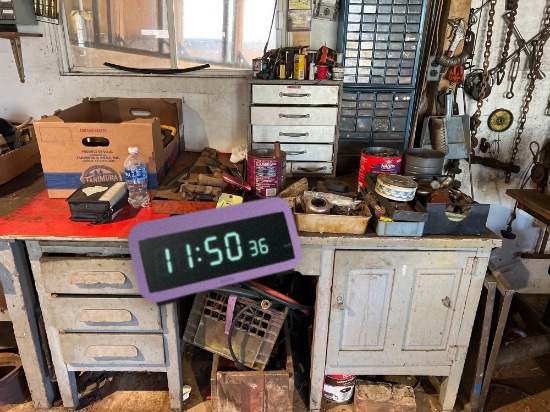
11:50:36
